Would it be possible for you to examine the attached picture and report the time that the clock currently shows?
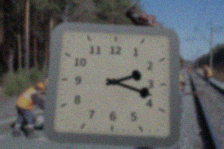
2:18
